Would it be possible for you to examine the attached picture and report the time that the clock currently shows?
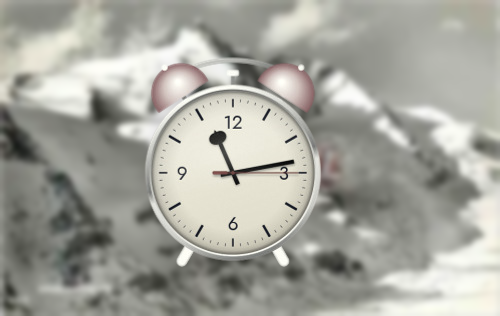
11:13:15
